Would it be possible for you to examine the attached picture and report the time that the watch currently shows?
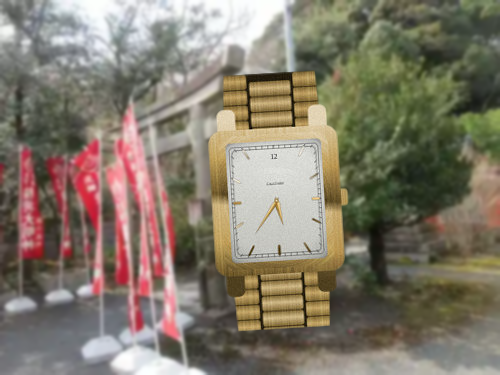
5:36
